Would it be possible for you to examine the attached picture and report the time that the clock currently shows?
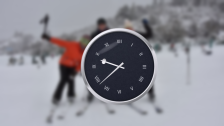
9:38
